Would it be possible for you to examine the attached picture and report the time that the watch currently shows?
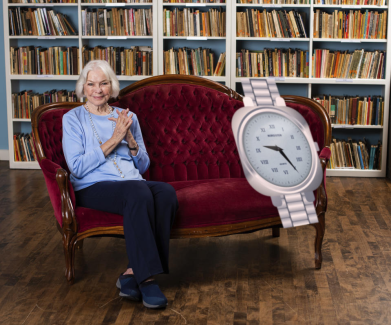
9:25
